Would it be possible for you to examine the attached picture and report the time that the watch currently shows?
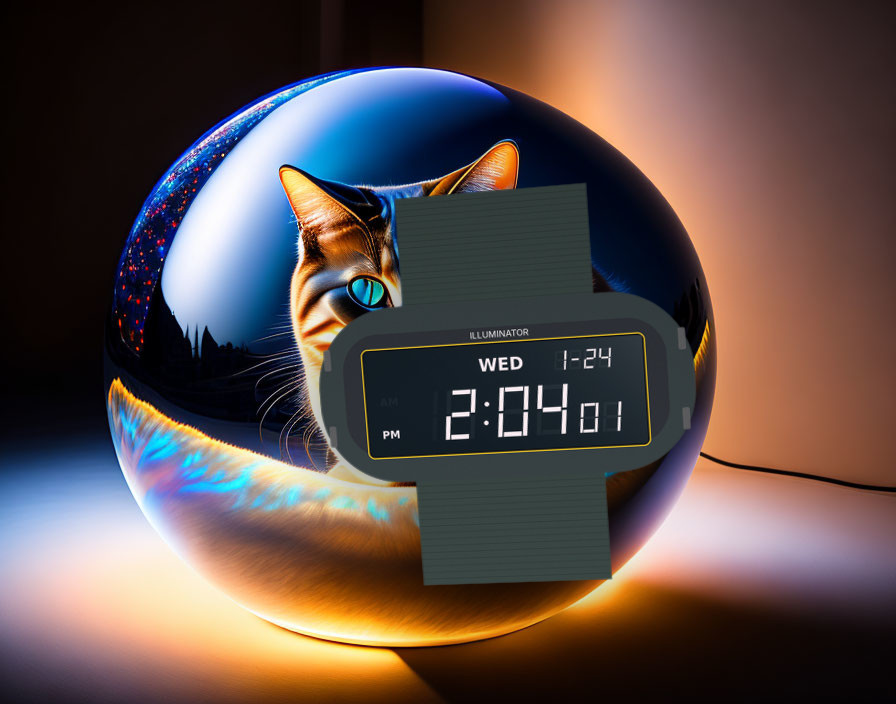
2:04:01
